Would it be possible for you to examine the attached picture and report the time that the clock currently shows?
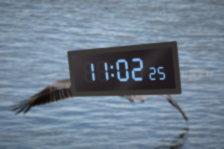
11:02:25
